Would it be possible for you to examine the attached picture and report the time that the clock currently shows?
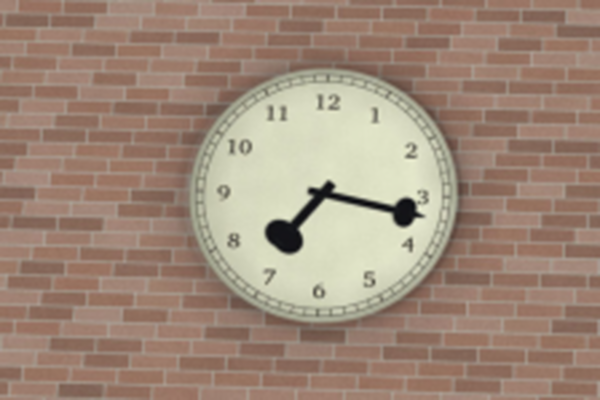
7:17
